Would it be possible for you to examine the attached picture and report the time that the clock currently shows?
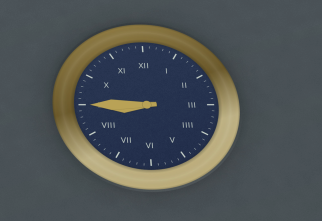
8:45
